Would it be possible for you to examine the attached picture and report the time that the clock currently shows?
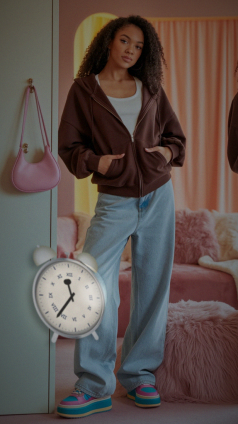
11:37
